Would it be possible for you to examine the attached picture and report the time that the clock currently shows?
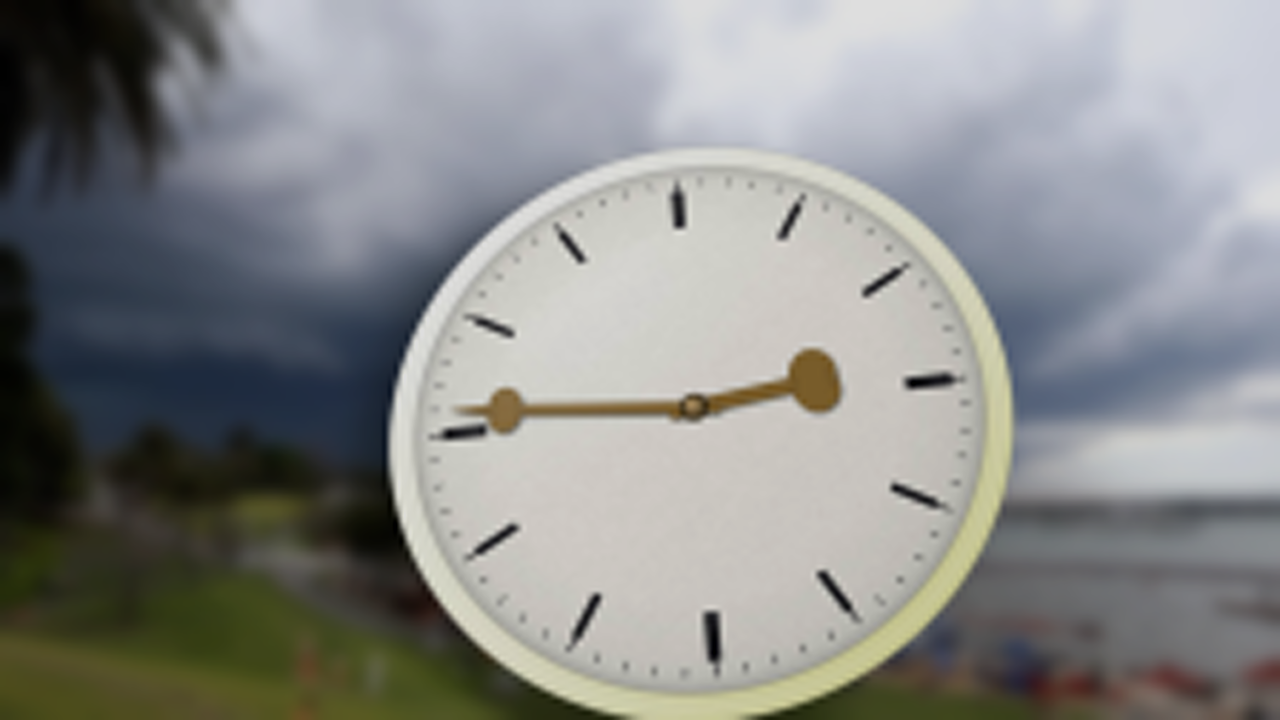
2:46
